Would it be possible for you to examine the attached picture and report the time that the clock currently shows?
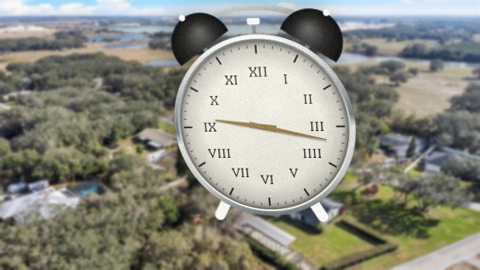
9:17
